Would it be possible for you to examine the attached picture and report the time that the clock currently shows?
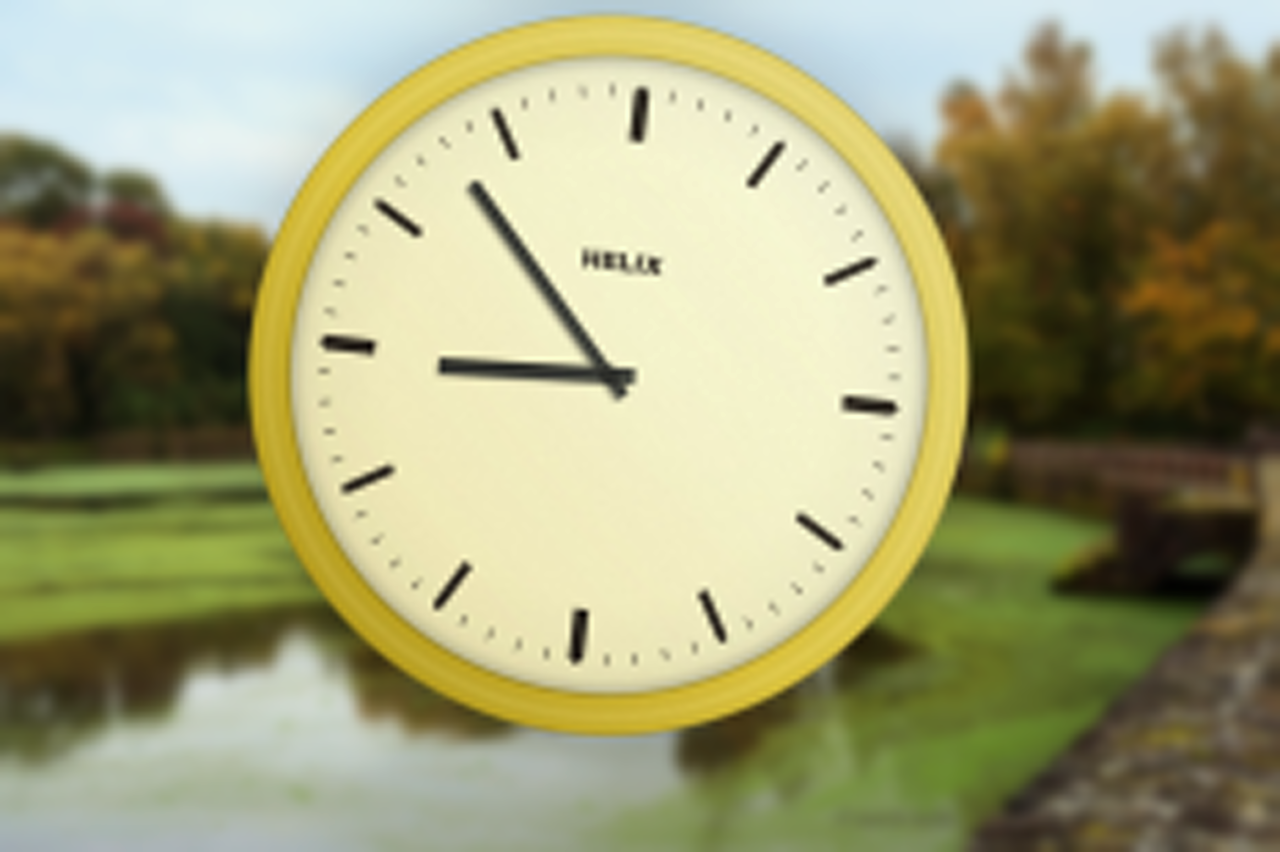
8:53
